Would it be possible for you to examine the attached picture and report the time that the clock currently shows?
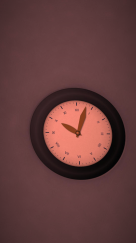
10:03
